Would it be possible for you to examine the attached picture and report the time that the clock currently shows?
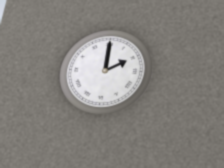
2:00
